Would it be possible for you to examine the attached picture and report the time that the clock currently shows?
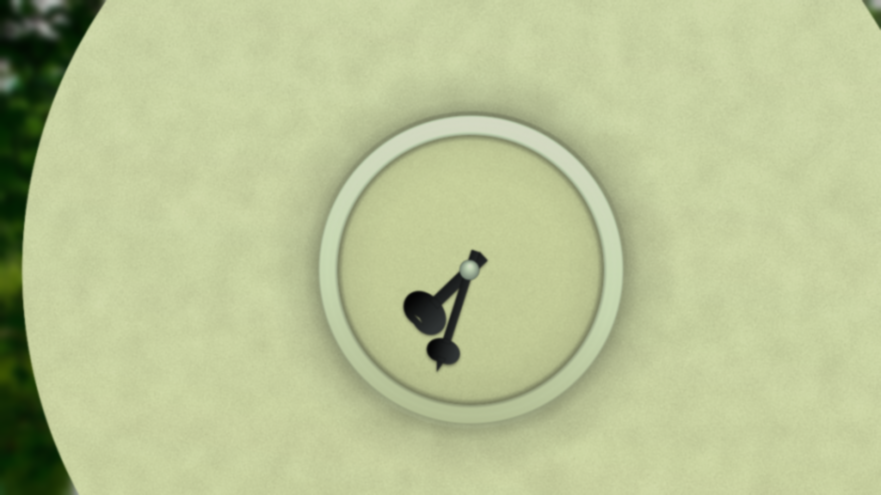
7:33
